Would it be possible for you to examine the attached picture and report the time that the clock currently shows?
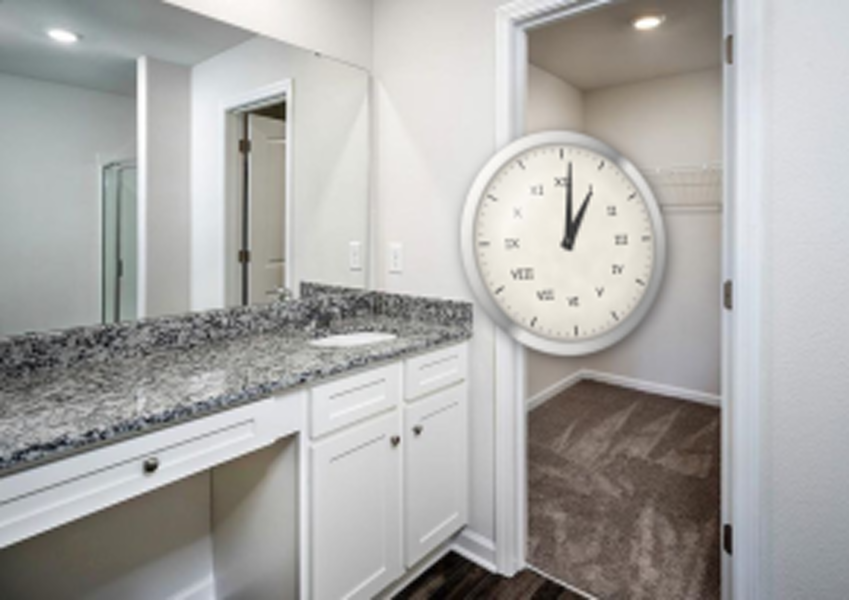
1:01
